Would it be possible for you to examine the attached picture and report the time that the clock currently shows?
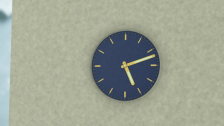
5:12
